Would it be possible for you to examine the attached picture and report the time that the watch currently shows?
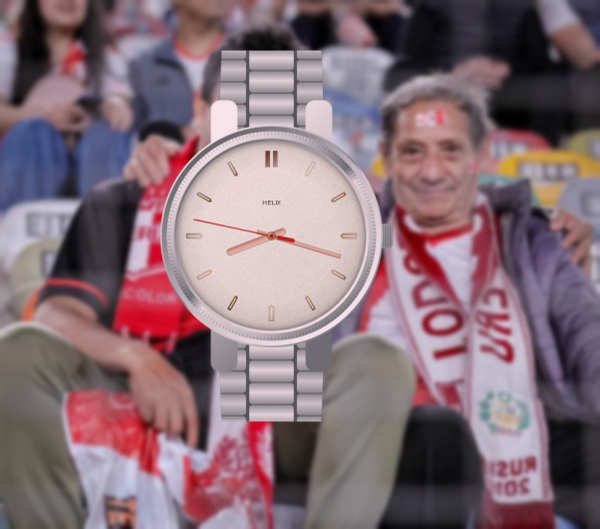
8:17:47
